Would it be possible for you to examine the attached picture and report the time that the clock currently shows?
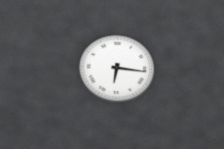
6:16
